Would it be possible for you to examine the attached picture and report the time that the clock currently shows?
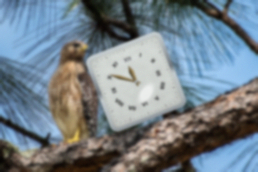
11:51
